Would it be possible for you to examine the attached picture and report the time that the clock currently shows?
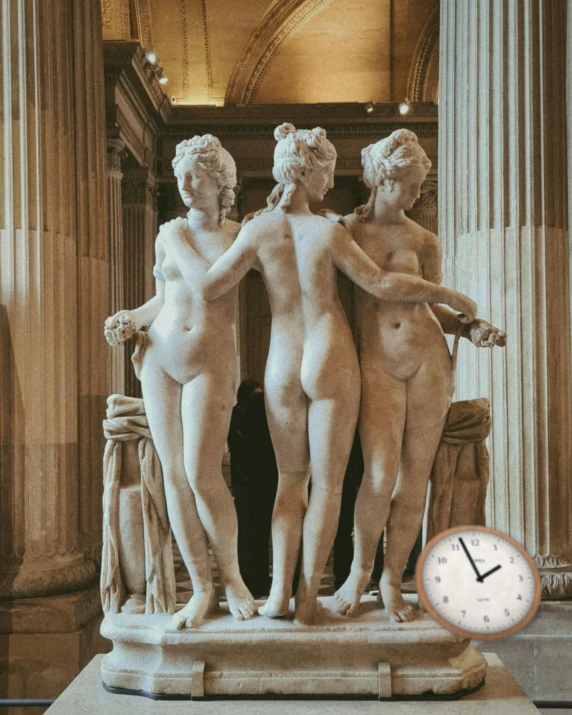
1:57
